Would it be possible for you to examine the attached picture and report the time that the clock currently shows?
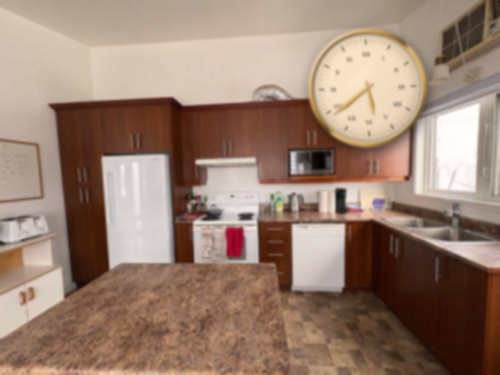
5:39
